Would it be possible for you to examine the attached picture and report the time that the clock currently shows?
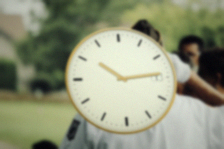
10:14
